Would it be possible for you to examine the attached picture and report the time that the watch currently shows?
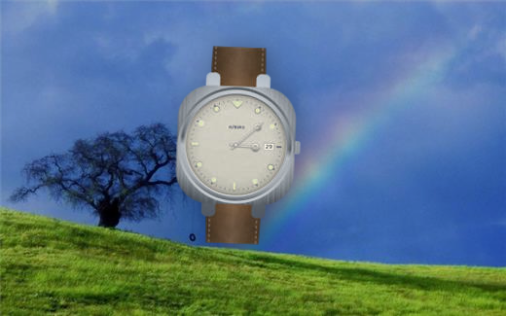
3:08
